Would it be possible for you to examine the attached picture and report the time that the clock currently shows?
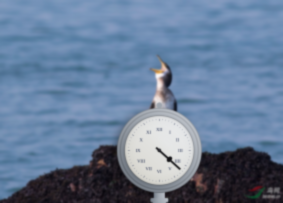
4:22
